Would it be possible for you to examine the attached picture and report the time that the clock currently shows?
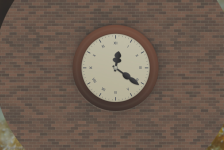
12:21
